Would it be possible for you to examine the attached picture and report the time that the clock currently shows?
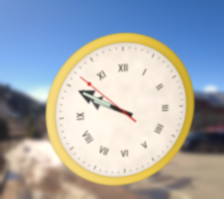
9:49:52
